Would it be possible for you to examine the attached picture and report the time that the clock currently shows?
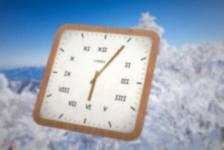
6:05
